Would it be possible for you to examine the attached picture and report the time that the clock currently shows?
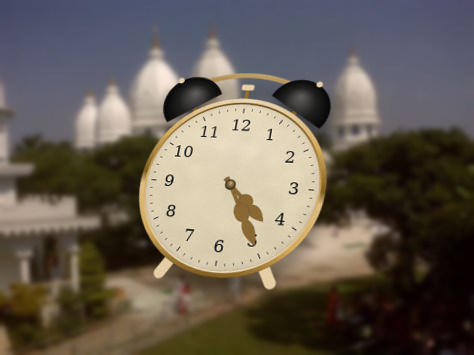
4:25
